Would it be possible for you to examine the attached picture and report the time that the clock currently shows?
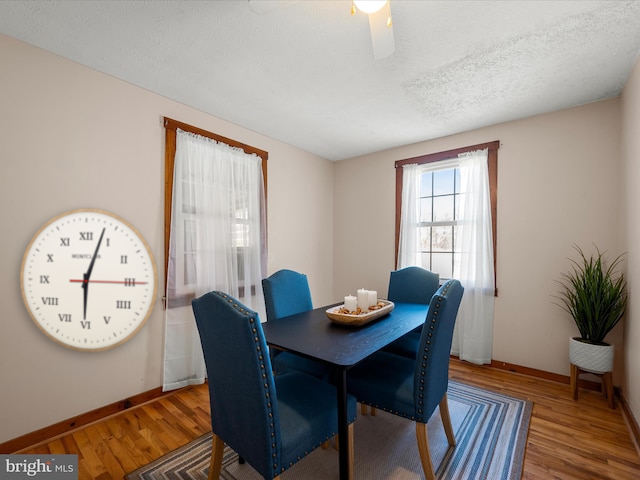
6:03:15
